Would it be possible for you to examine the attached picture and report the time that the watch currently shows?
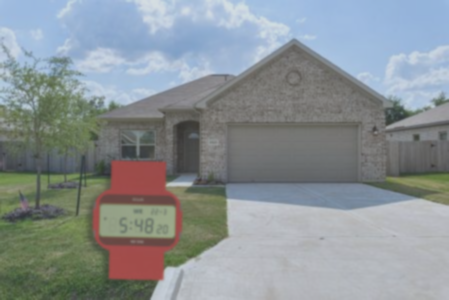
5:48
